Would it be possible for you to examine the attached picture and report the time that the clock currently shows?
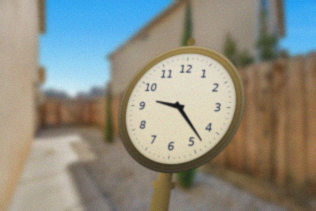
9:23
